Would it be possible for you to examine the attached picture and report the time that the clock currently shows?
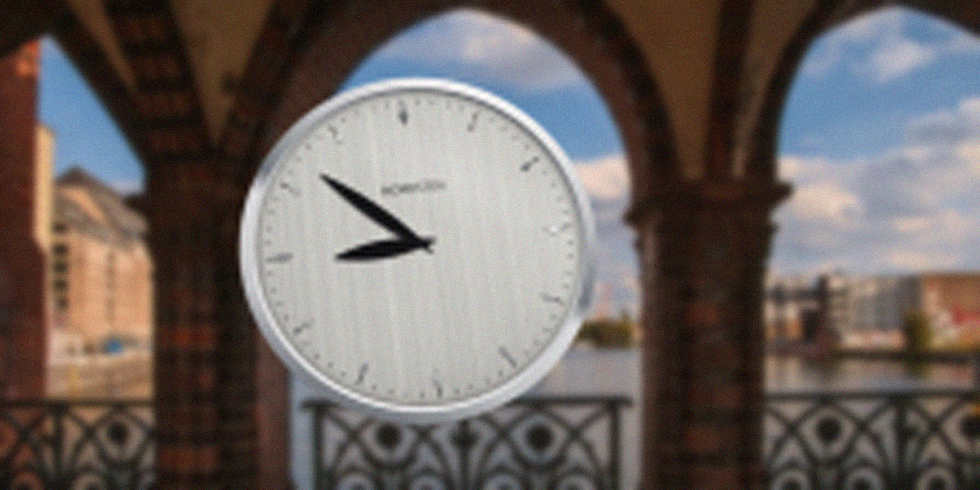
8:52
